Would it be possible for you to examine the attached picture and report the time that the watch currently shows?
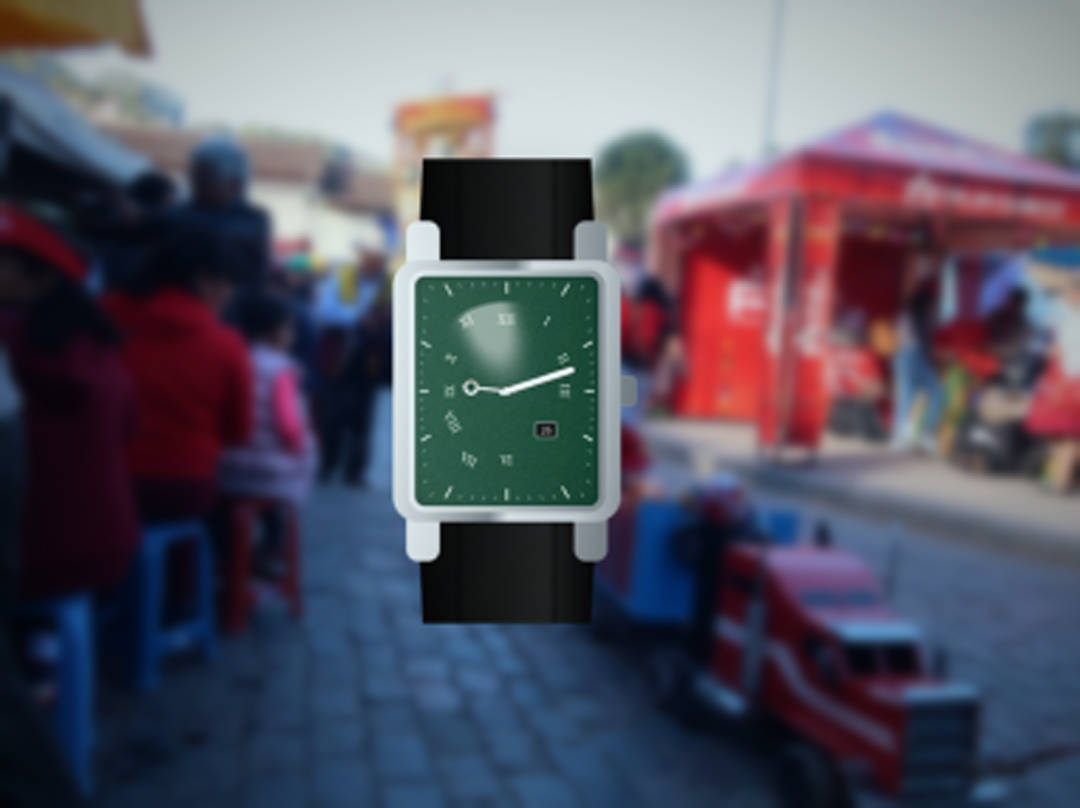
9:12
